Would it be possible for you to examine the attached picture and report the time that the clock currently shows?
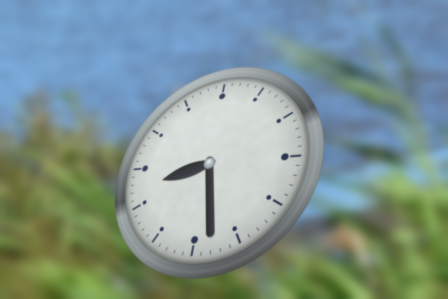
8:28
